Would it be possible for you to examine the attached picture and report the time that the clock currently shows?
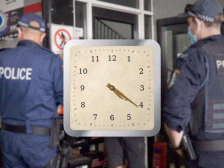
4:21
